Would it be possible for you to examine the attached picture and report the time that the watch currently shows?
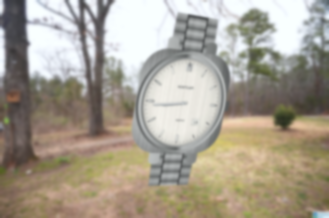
8:44
